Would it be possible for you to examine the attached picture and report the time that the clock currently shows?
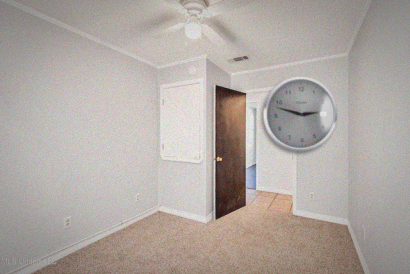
2:48
